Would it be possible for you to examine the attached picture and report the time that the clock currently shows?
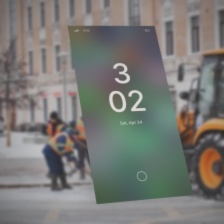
3:02
